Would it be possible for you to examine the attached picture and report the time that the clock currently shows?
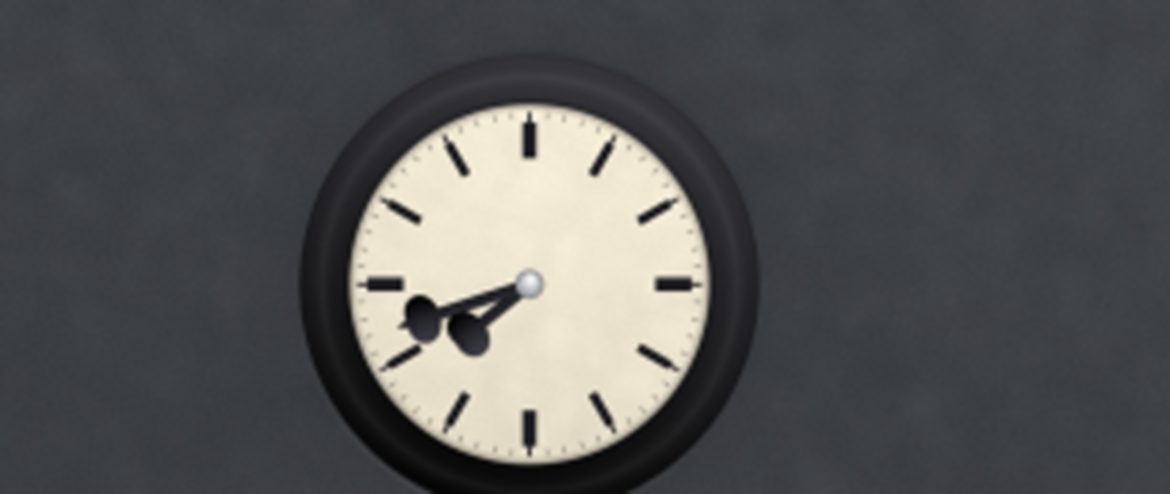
7:42
